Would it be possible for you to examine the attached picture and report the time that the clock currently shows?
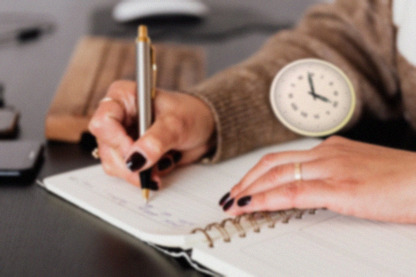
3:59
